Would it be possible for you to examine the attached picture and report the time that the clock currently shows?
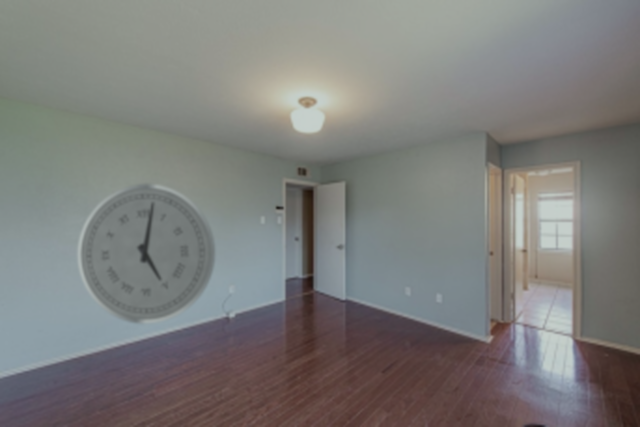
5:02
